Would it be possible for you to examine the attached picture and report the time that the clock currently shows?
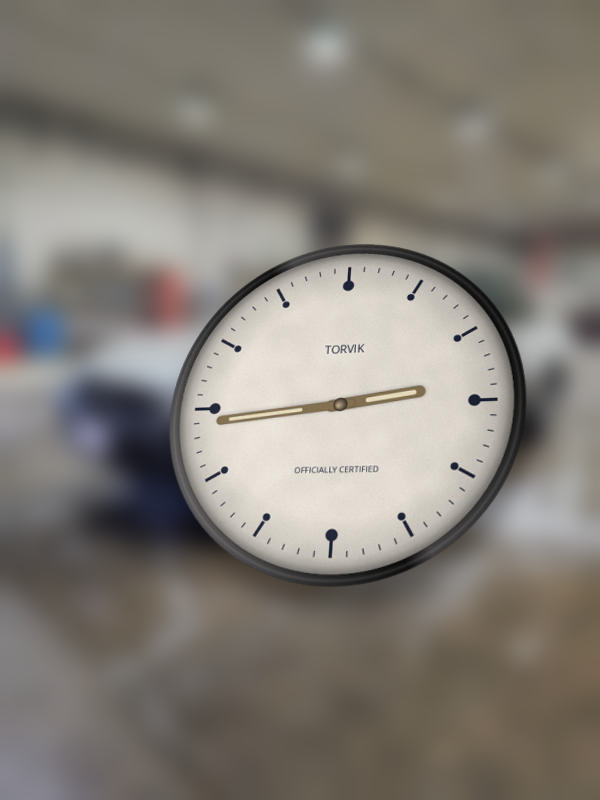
2:44
